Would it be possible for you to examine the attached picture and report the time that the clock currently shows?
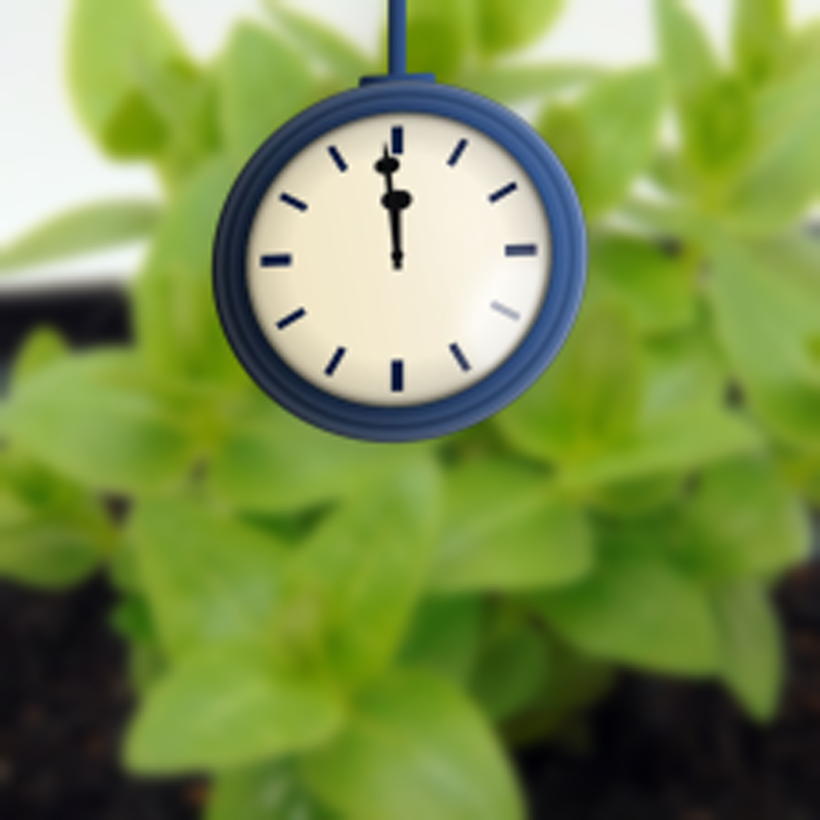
11:59
